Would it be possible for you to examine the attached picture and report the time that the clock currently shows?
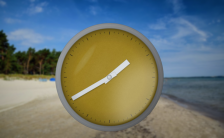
1:40
